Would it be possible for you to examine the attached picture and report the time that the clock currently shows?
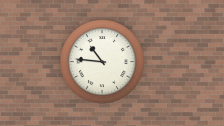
10:46
